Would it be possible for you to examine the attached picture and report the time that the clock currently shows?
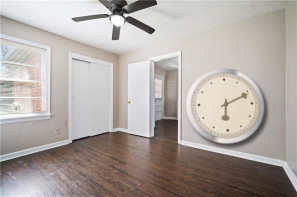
6:11
